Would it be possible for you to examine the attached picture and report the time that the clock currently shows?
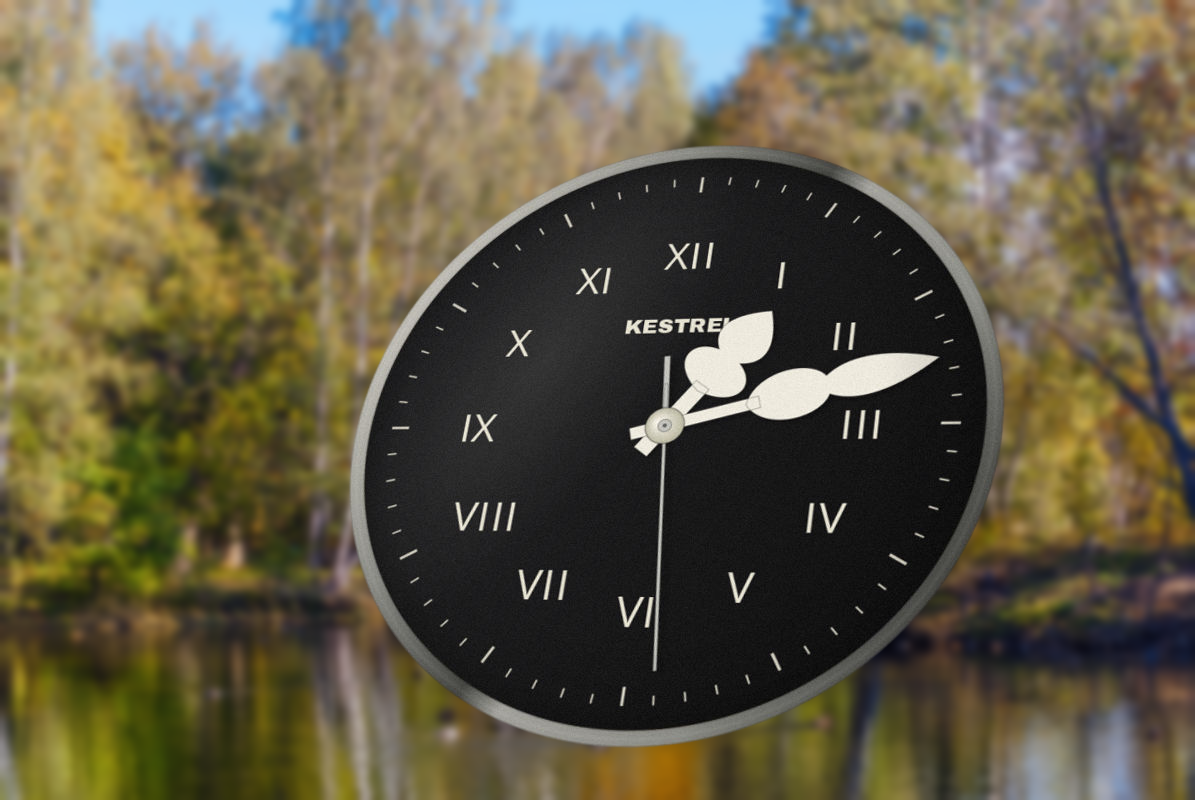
1:12:29
